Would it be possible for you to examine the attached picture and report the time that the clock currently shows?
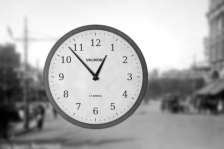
12:53
